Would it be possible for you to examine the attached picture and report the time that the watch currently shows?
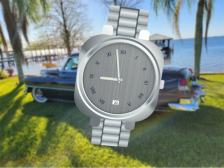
8:58
